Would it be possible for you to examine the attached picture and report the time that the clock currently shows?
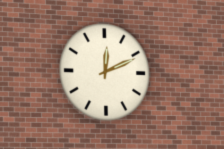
12:11
